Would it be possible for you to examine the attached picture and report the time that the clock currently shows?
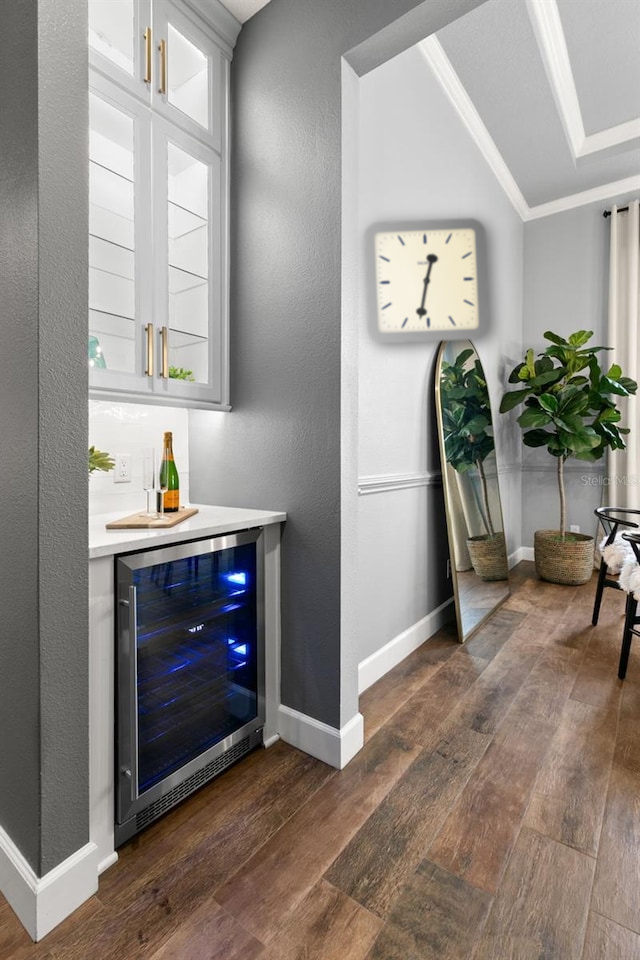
12:32
